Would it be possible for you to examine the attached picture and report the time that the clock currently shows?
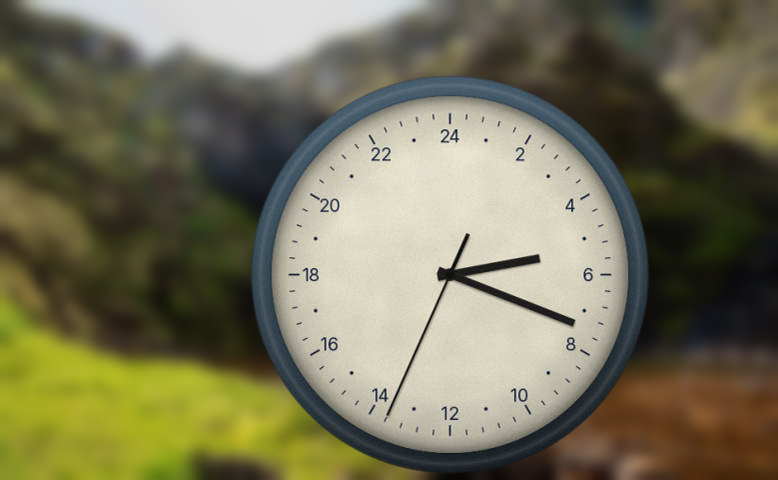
5:18:34
